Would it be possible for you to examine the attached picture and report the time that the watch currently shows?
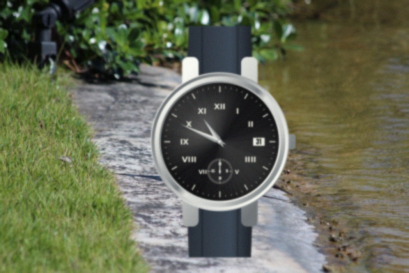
10:49
